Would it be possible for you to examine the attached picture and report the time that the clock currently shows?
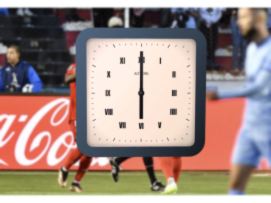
6:00
